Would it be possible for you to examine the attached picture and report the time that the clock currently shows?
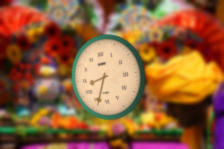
8:34
